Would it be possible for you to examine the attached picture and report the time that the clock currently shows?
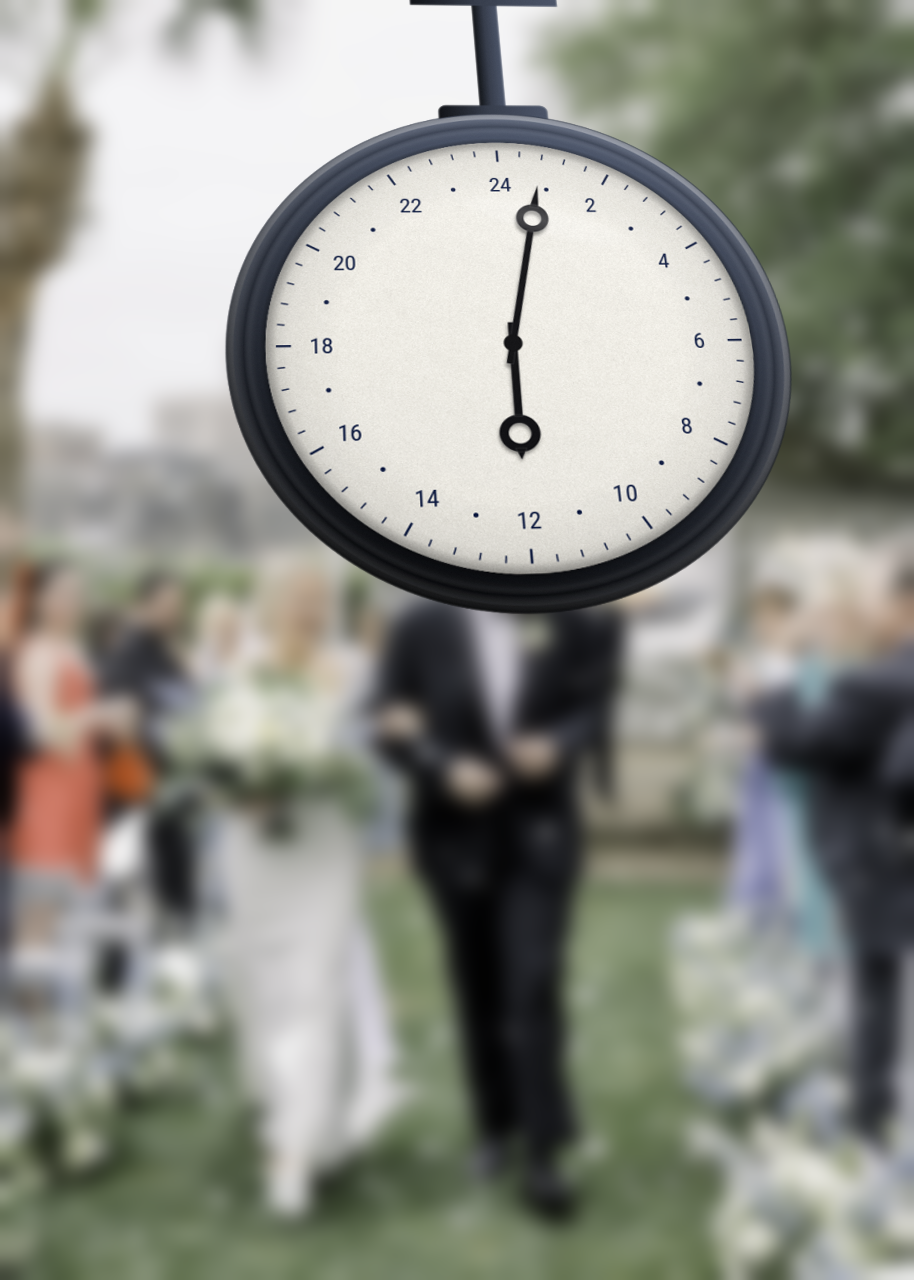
12:02
